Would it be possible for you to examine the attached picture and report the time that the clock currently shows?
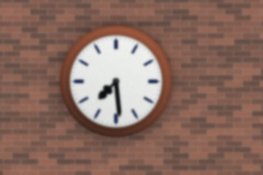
7:29
